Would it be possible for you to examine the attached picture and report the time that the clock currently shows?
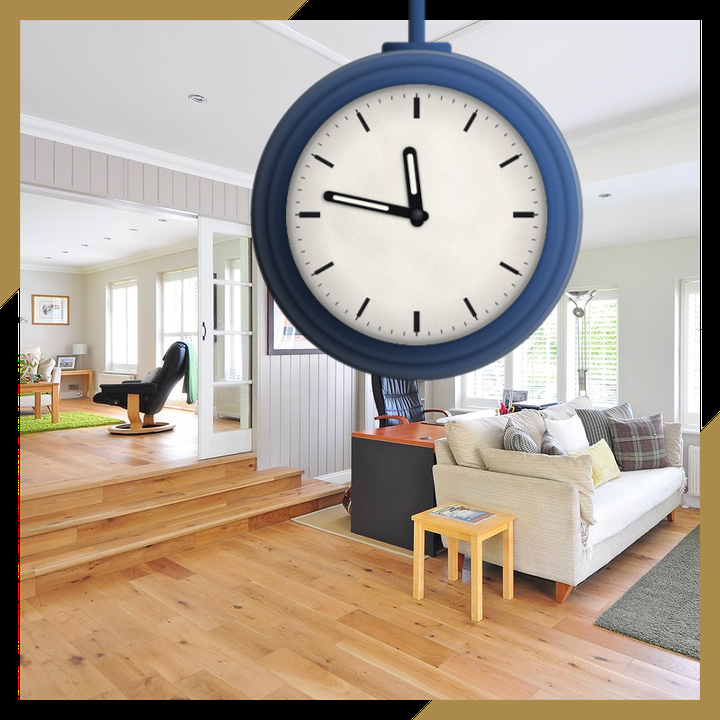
11:47
